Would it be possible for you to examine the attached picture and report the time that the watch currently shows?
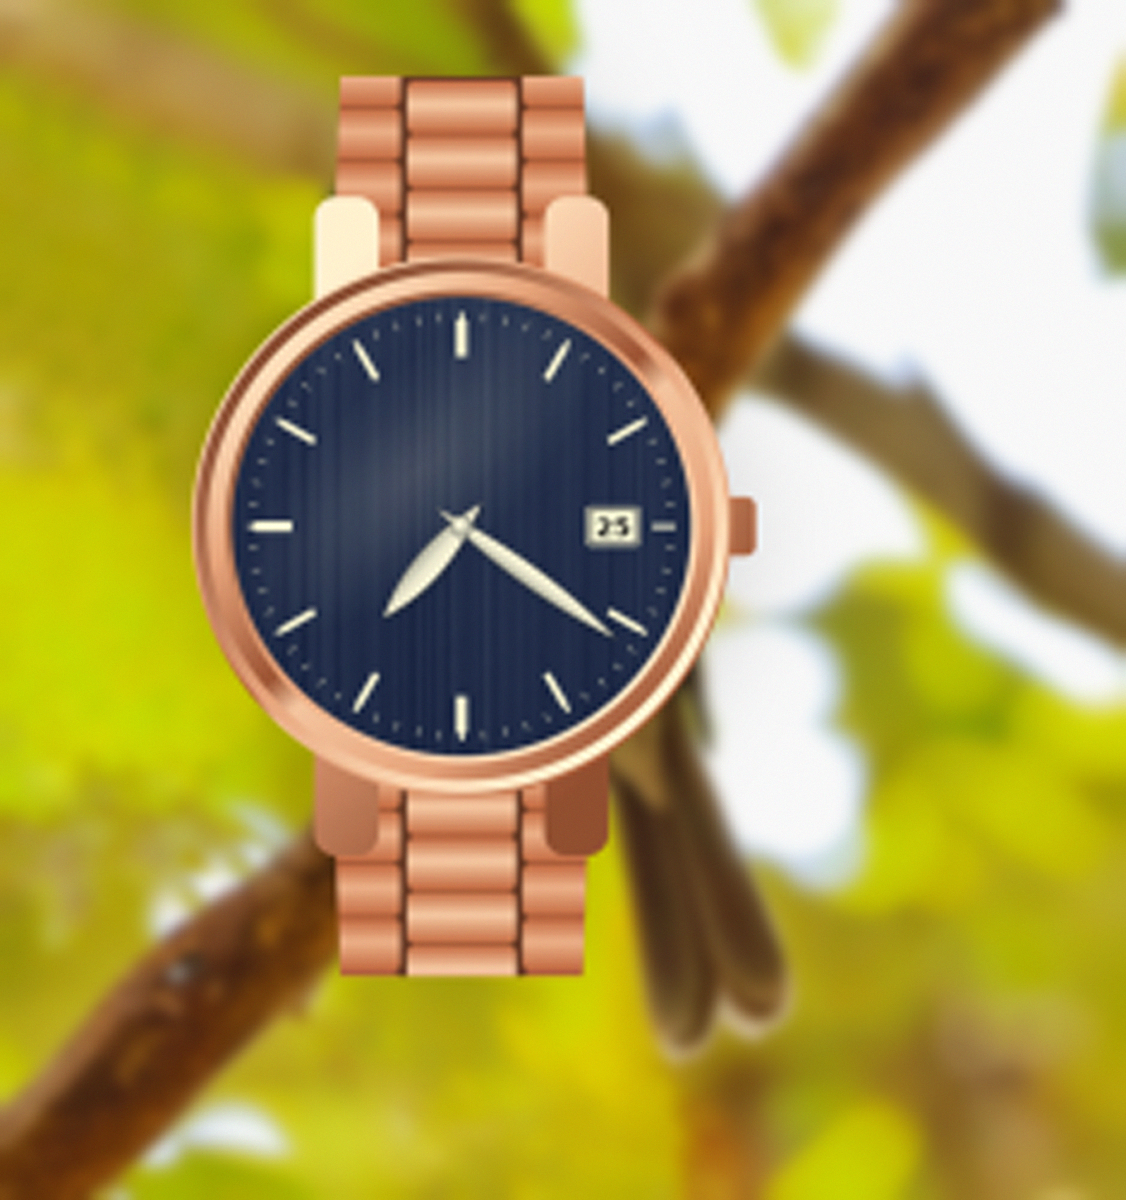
7:21
